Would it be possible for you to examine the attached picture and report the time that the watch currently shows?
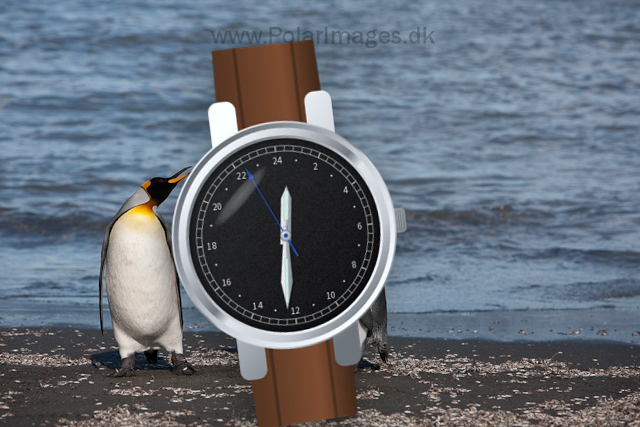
0:30:56
